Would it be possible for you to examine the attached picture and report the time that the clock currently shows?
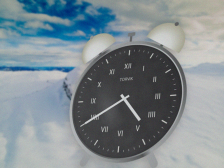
4:40
